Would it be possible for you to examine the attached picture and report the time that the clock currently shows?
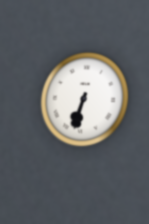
6:32
